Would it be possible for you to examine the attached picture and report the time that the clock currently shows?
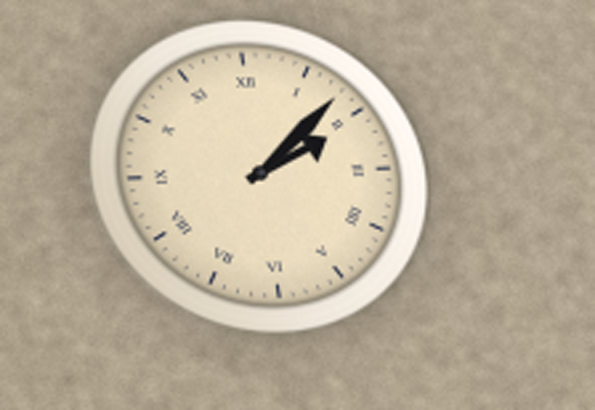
2:08
